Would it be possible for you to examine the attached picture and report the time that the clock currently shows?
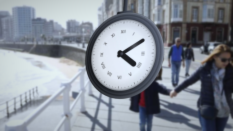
4:10
